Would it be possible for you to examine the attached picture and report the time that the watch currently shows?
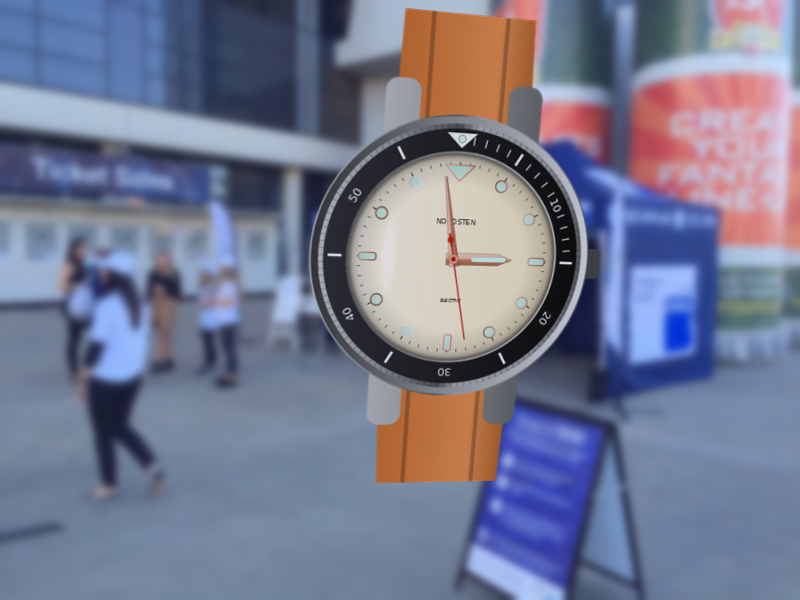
2:58:28
